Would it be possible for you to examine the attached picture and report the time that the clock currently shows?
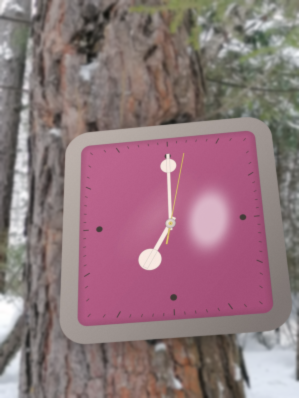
7:00:02
